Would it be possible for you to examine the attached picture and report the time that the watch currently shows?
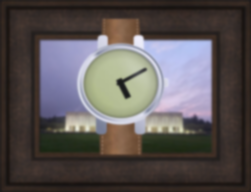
5:10
